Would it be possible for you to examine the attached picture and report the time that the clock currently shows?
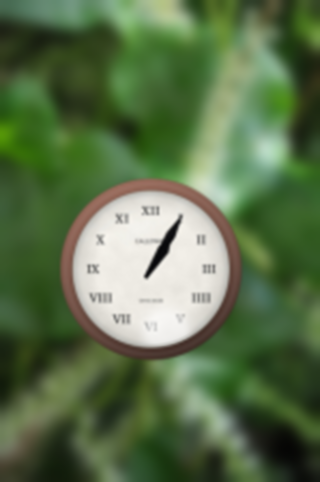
1:05
